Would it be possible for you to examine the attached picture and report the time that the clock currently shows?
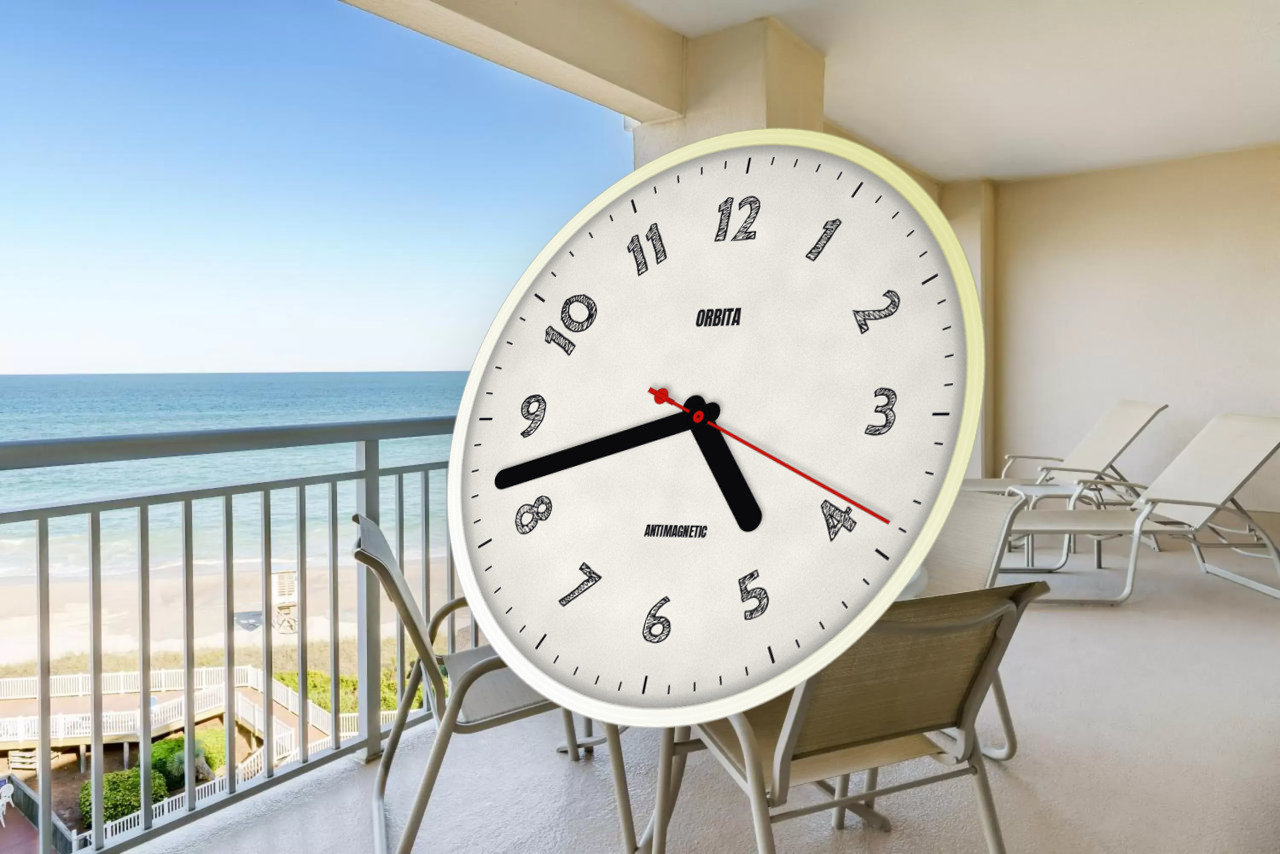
4:42:19
